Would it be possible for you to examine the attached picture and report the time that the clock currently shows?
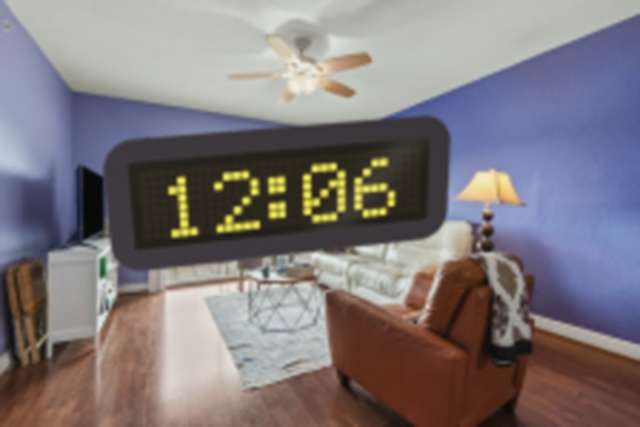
12:06
